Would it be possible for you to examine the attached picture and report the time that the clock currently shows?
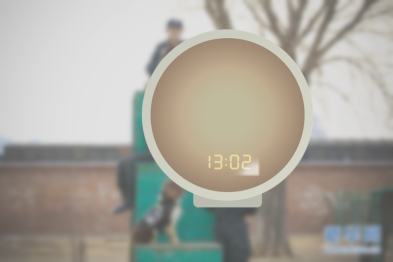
13:02
